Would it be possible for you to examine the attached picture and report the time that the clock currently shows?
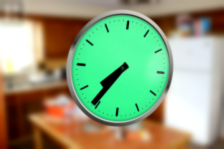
7:36
